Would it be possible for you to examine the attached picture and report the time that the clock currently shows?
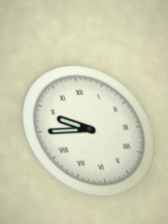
9:45
